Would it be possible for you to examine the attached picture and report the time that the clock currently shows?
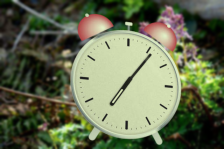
7:06
